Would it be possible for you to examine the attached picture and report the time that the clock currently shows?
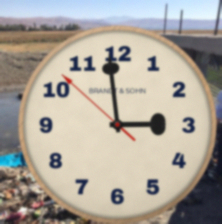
2:58:52
